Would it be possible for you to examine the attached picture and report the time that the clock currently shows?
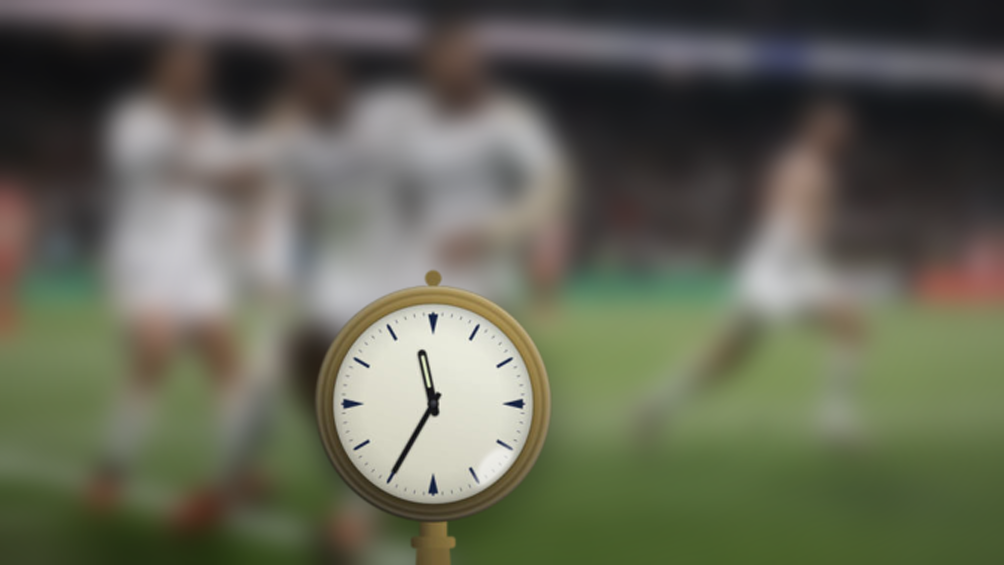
11:35
